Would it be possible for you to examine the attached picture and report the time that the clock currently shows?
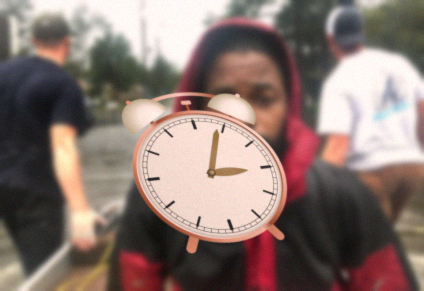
3:04
